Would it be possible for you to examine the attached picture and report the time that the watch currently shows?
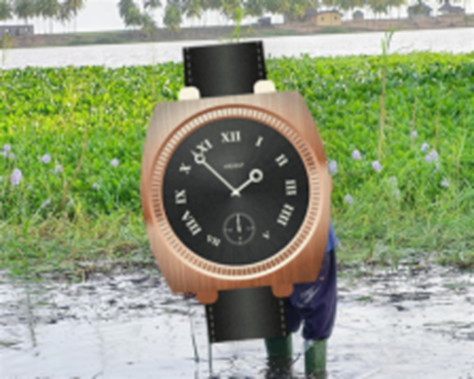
1:53
